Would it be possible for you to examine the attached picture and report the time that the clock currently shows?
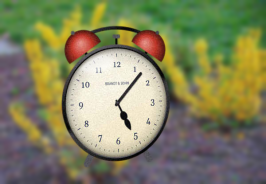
5:07
